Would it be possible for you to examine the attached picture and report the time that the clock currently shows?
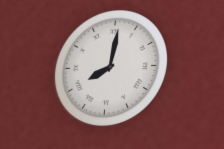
8:01
